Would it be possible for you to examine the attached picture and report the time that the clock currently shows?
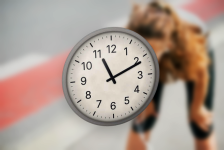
11:11
